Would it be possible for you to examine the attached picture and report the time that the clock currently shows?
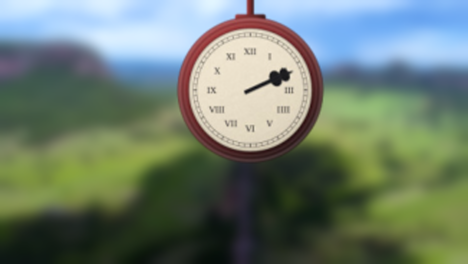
2:11
